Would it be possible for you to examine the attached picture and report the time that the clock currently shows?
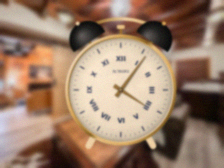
4:06
